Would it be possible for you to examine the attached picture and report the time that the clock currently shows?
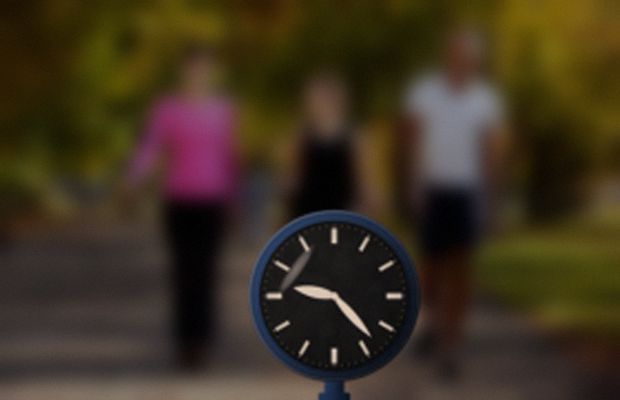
9:23
